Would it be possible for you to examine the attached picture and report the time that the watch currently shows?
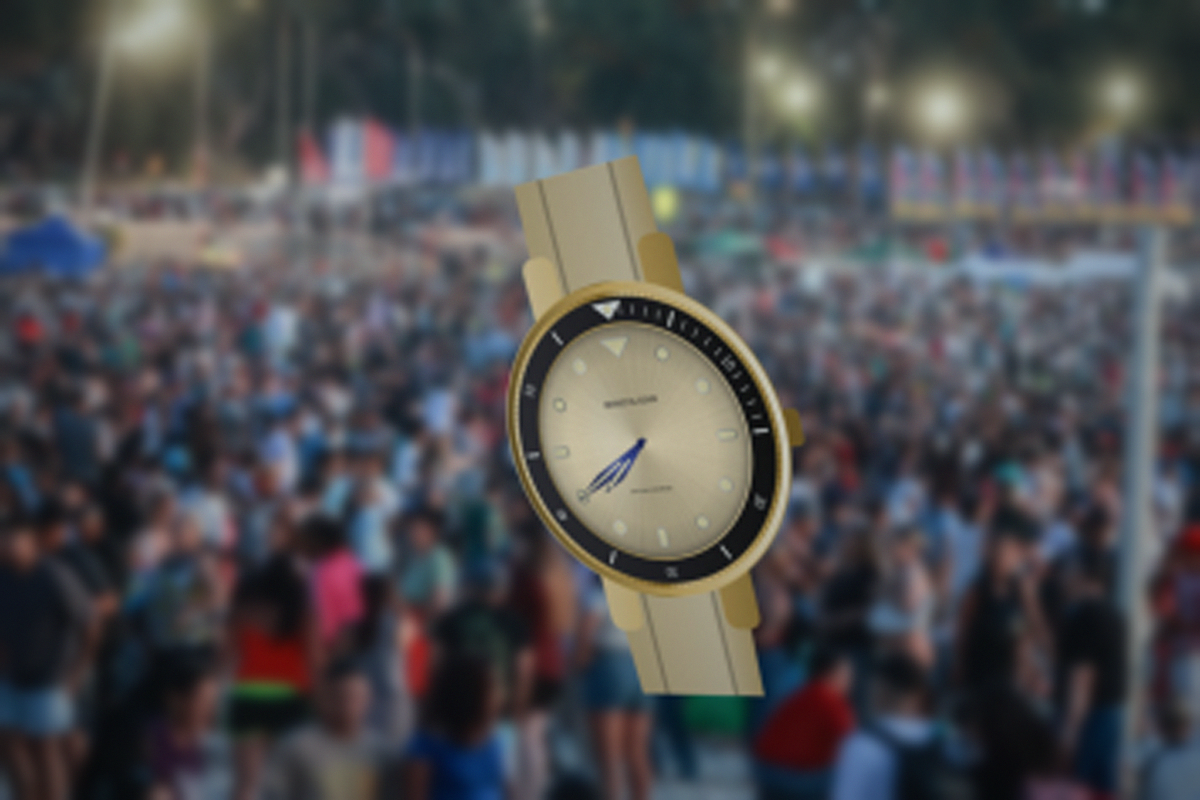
7:40
